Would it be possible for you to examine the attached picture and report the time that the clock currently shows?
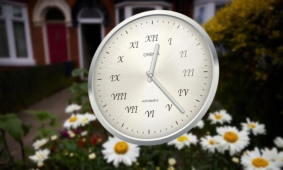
12:23
